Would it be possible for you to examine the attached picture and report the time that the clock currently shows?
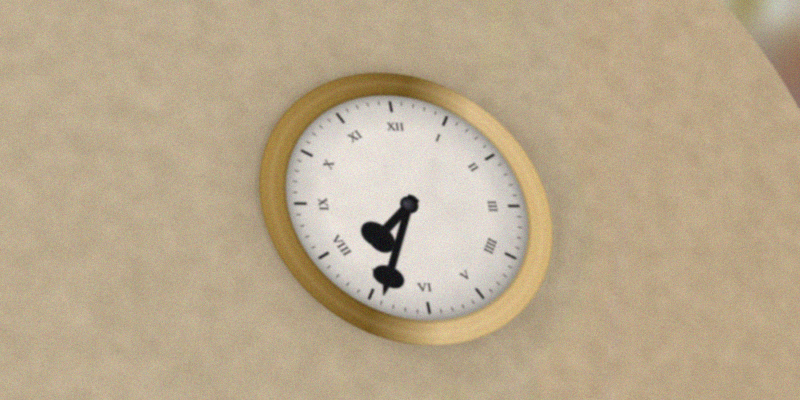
7:34
